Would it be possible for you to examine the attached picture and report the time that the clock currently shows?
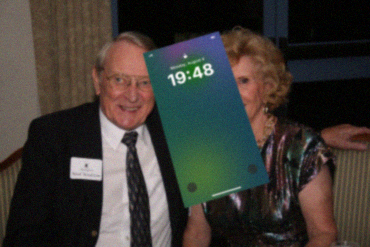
19:48
